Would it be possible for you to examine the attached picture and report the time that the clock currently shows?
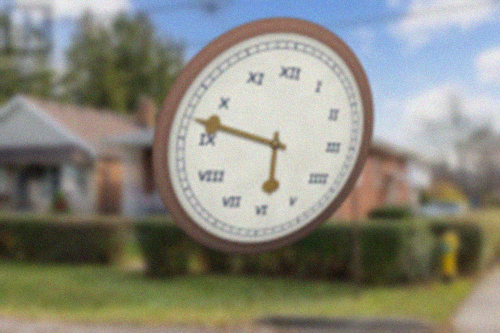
5:47
